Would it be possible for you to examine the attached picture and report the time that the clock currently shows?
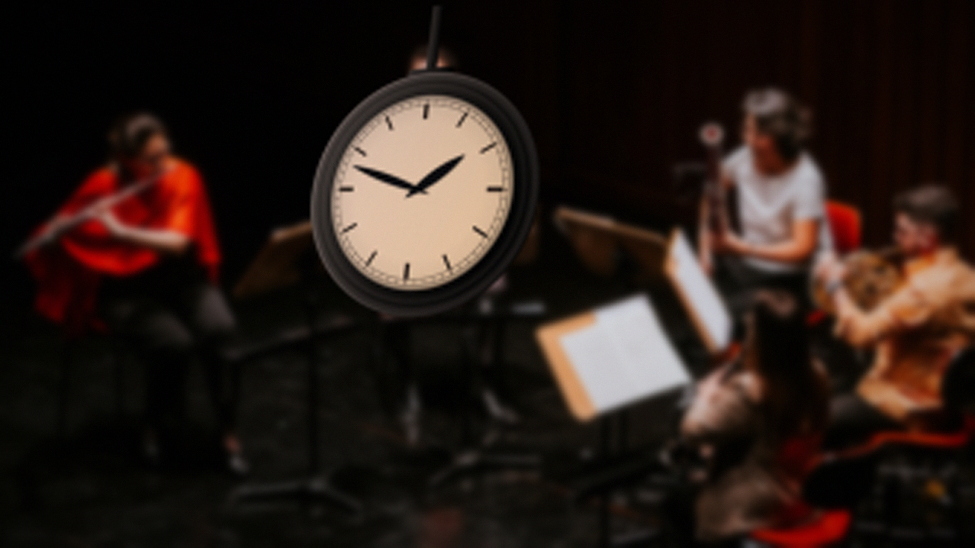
1:48
